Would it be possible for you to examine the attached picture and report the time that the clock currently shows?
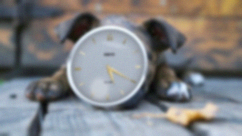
5:20
